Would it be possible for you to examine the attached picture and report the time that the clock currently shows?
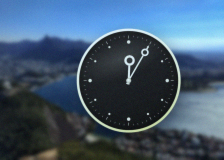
12:05
